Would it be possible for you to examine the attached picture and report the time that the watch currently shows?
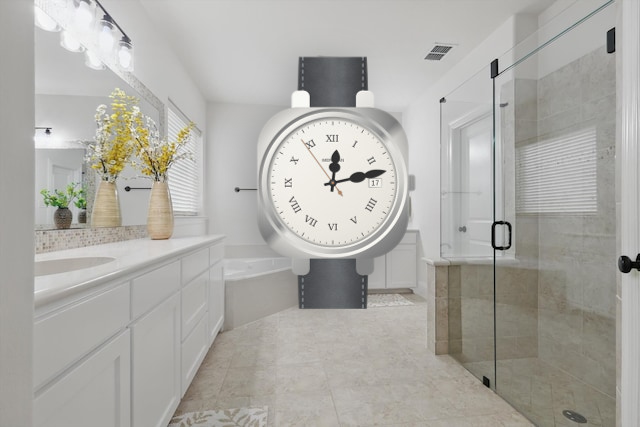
12:12:54
